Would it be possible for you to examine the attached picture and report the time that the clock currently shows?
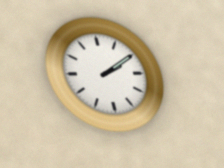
2:10
